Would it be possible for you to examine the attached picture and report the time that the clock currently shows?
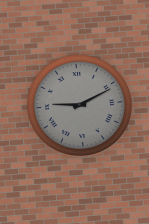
9:11
